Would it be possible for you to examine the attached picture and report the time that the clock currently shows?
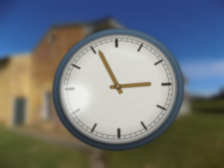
2:56
